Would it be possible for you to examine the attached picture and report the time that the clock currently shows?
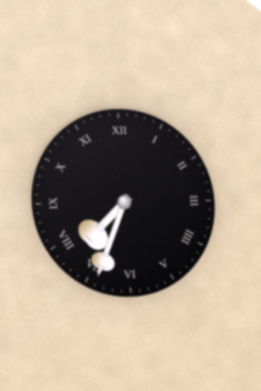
7:34
